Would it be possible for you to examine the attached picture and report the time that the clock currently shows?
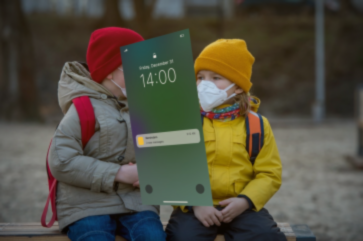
14:00
